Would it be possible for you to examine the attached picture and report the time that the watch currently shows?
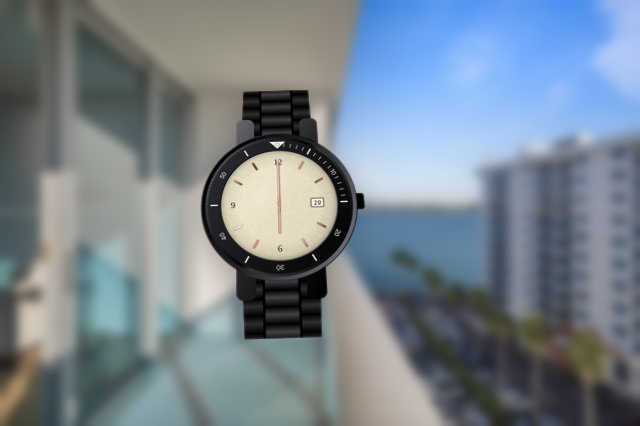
6:00
